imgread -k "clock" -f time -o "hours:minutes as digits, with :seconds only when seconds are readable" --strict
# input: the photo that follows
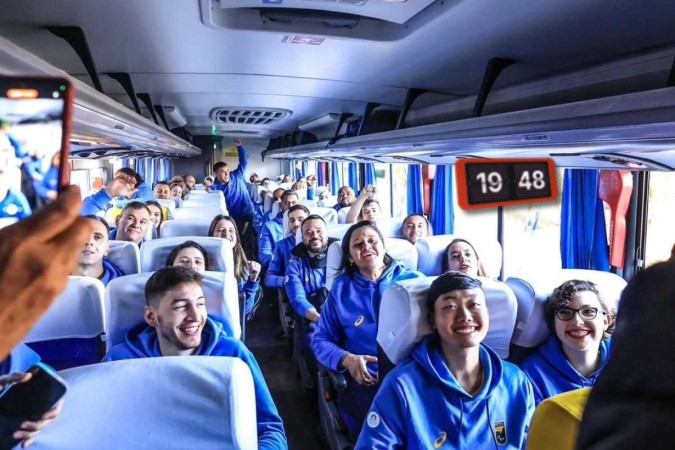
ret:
19:48
